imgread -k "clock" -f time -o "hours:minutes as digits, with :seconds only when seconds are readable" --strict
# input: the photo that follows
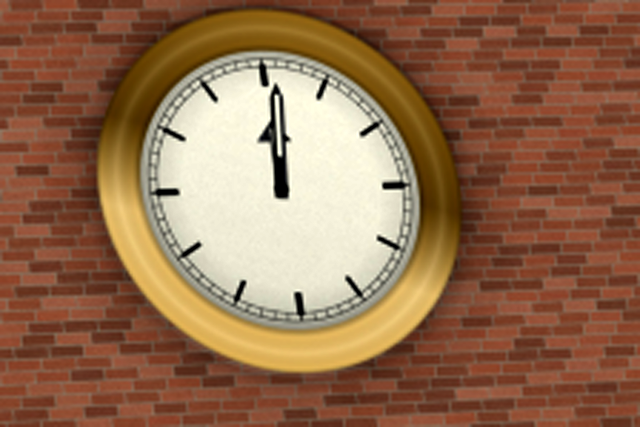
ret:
12:01
